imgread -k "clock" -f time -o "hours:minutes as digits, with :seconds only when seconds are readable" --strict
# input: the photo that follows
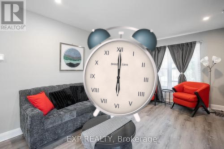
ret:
6:00
